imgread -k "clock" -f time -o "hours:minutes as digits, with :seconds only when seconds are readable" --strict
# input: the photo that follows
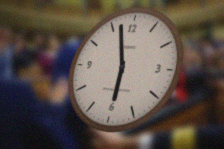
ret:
5:57
